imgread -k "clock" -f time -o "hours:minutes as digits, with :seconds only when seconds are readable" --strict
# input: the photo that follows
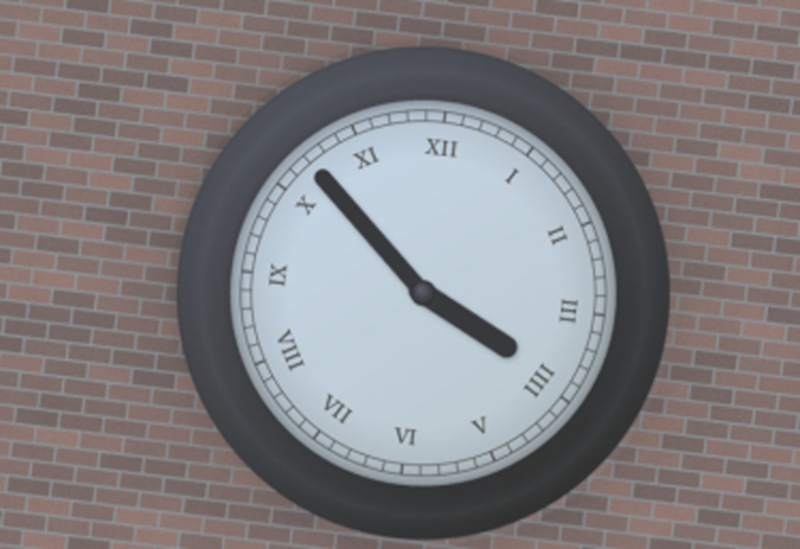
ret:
3:52
